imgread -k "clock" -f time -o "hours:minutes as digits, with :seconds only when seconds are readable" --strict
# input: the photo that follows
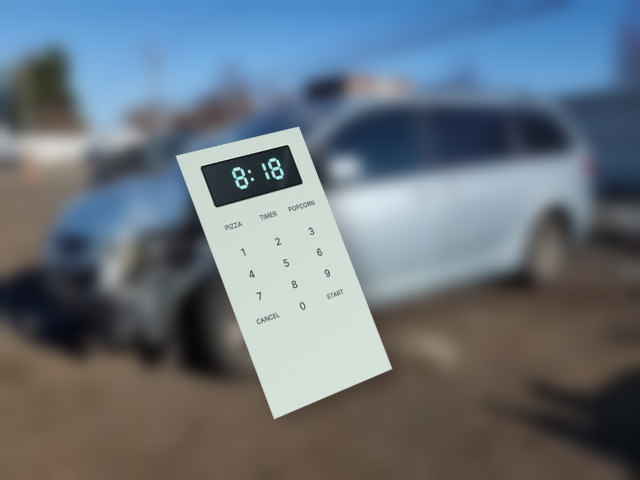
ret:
8:18
